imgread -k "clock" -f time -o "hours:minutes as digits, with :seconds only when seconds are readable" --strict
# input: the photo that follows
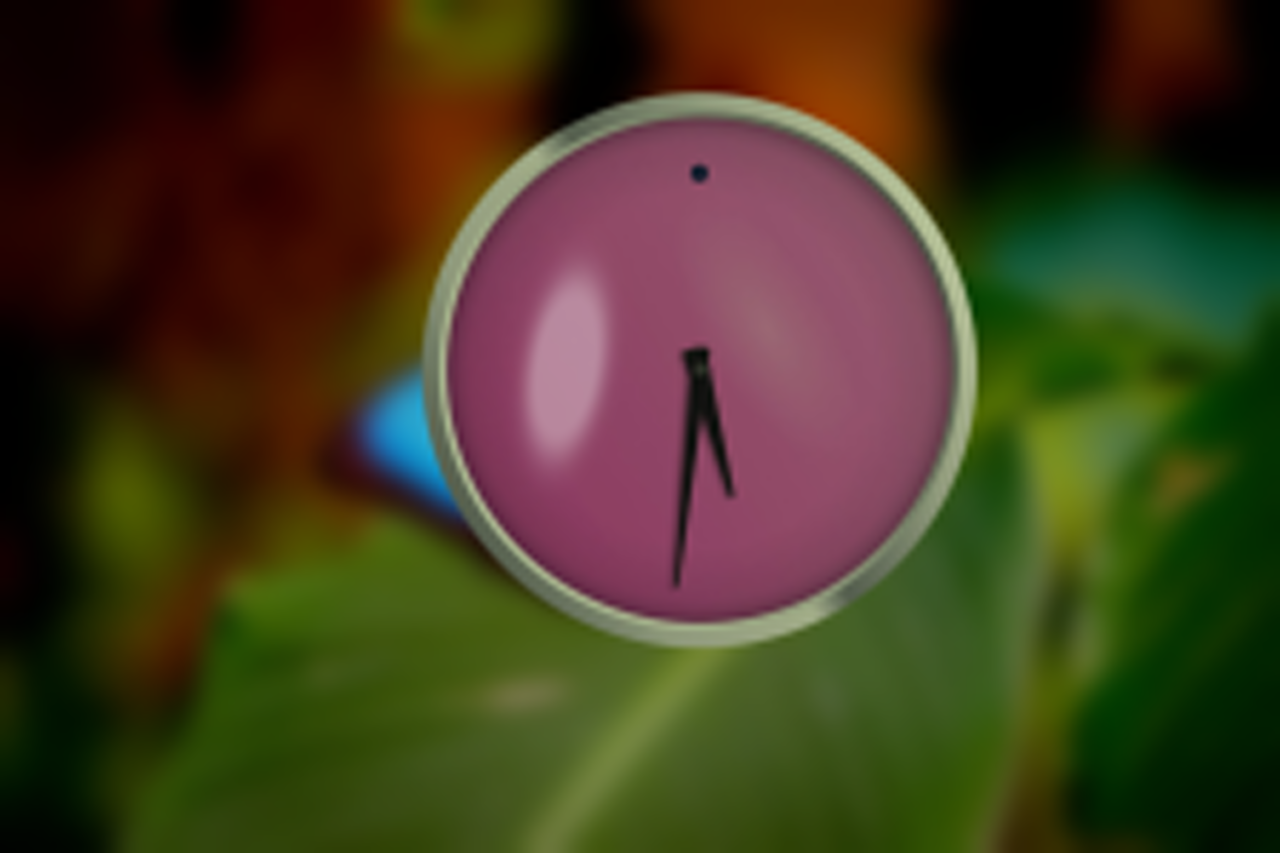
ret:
5:31
